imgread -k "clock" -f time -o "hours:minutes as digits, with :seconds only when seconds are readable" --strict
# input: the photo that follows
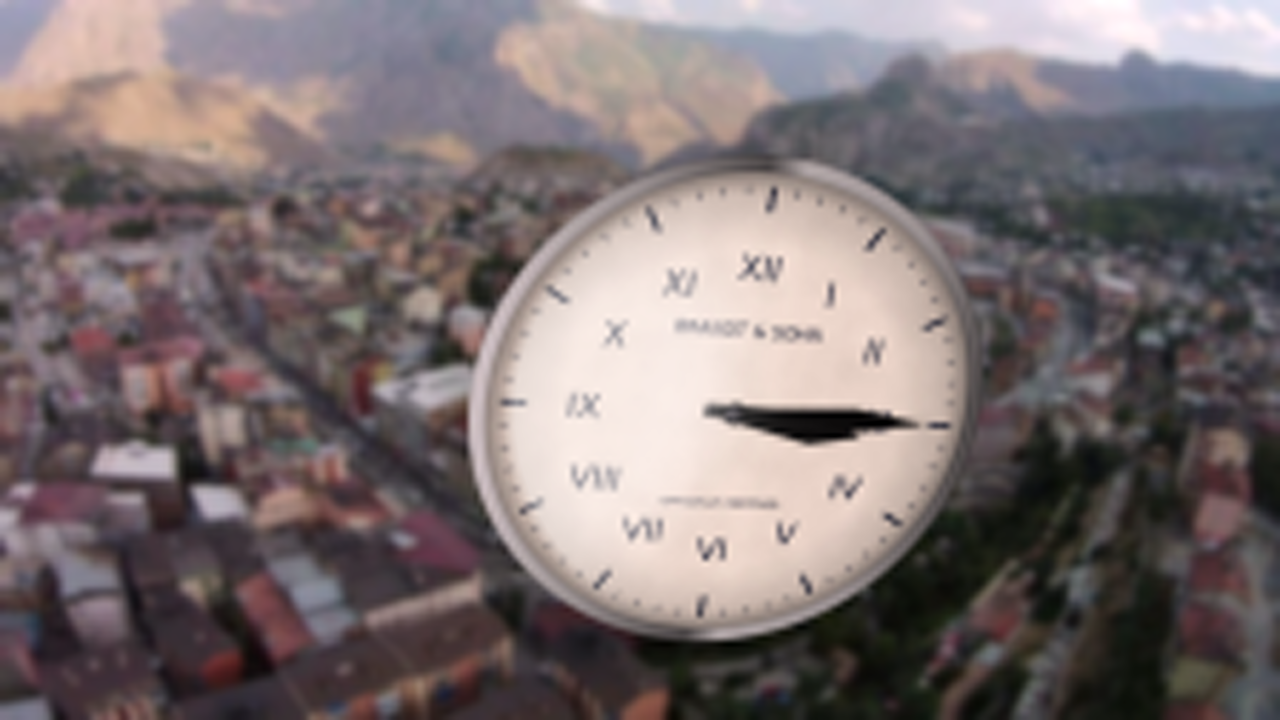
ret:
3:15
